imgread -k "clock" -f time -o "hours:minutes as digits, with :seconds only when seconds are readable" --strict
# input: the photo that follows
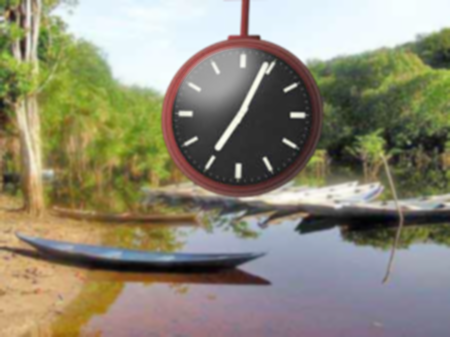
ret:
7:04
